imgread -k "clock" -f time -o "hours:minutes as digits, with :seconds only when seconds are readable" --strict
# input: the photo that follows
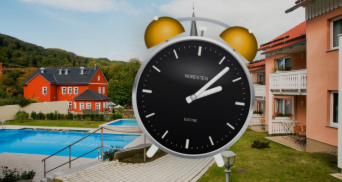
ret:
2:07
